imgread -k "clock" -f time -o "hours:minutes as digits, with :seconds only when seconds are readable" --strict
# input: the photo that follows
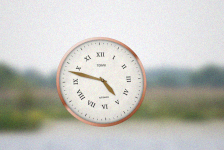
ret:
4:48
